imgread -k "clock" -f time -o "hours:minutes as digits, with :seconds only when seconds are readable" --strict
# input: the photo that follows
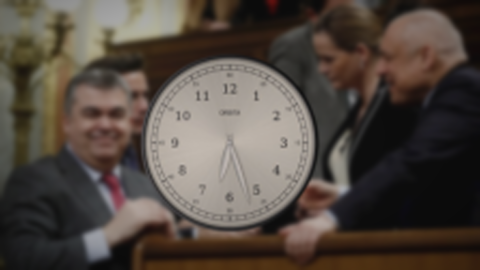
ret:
6:27
